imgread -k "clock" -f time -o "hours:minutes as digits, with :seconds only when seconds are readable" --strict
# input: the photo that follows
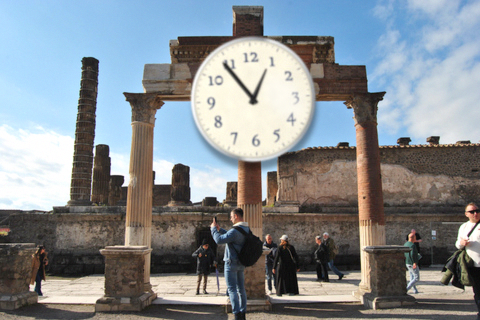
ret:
12:54
